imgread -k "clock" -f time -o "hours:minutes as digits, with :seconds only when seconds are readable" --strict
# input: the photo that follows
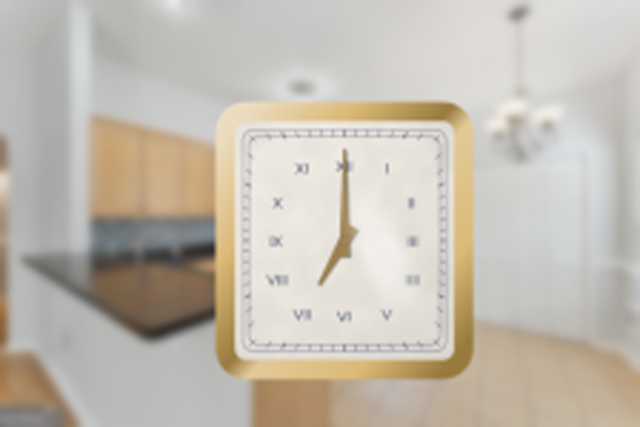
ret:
7:00
